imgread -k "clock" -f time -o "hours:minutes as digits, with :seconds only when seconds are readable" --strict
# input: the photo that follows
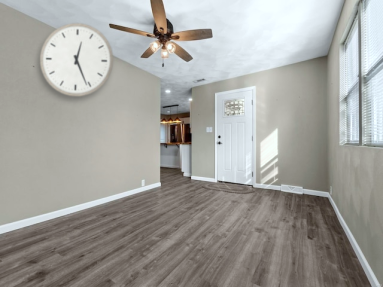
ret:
12:26
